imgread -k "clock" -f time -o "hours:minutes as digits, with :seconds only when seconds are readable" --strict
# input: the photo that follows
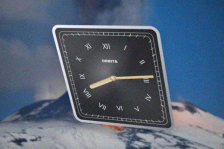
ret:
8:14
